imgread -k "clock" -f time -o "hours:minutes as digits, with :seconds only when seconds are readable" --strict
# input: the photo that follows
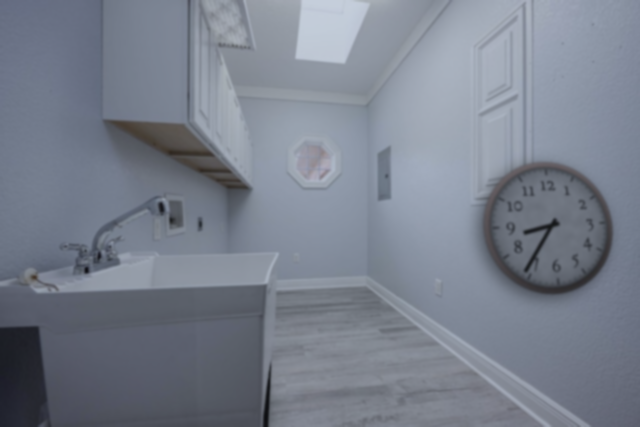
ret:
8:36
